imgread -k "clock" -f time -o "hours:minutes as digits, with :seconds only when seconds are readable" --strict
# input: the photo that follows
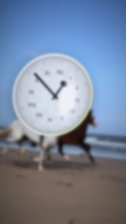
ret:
12:51
